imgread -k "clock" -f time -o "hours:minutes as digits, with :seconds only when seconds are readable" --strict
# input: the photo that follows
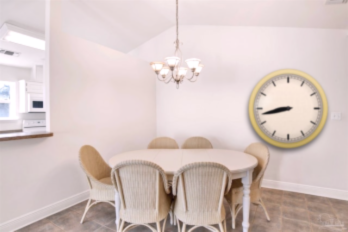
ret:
8:43
